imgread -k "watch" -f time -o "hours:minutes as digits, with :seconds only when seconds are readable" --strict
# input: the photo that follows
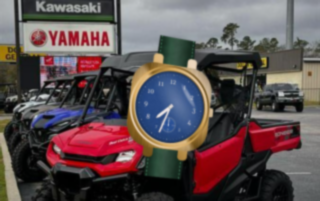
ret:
7:33
